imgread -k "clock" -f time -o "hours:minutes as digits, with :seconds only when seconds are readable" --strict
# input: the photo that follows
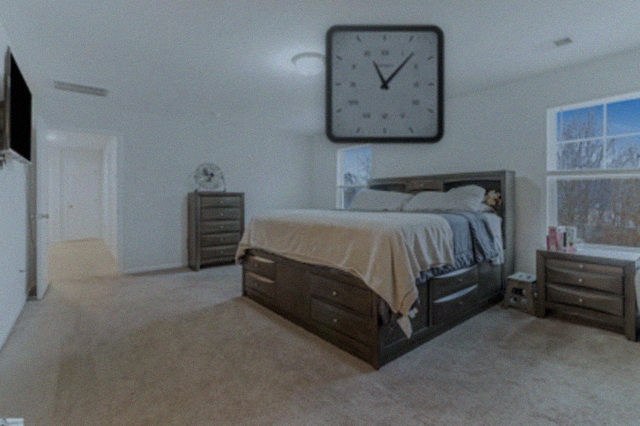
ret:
11:07
